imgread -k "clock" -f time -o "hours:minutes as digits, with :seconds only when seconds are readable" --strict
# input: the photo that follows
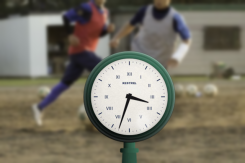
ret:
3:33
